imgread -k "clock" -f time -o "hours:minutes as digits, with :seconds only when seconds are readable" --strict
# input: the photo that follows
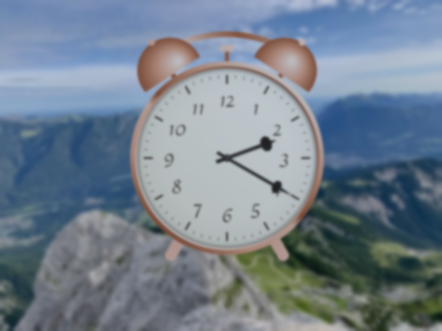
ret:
2:20
